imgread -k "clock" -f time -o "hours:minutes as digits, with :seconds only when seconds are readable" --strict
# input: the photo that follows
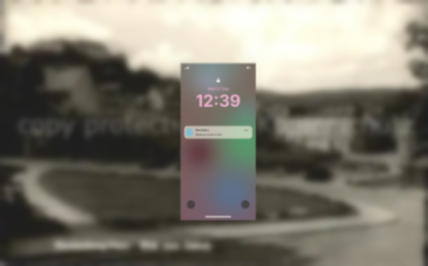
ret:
12:39
